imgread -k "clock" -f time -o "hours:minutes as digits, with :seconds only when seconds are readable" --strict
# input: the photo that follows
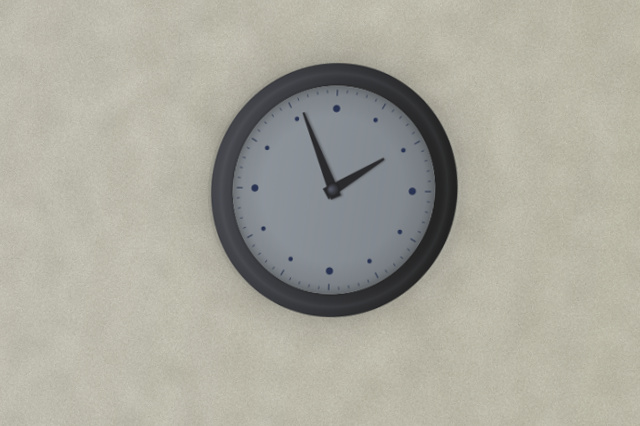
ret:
1:56
